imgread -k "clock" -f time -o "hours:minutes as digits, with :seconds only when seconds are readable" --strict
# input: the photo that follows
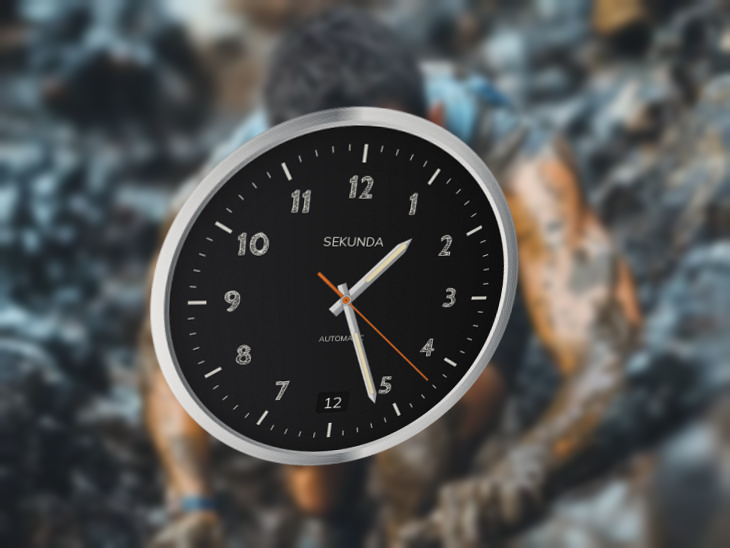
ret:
1:26:22
